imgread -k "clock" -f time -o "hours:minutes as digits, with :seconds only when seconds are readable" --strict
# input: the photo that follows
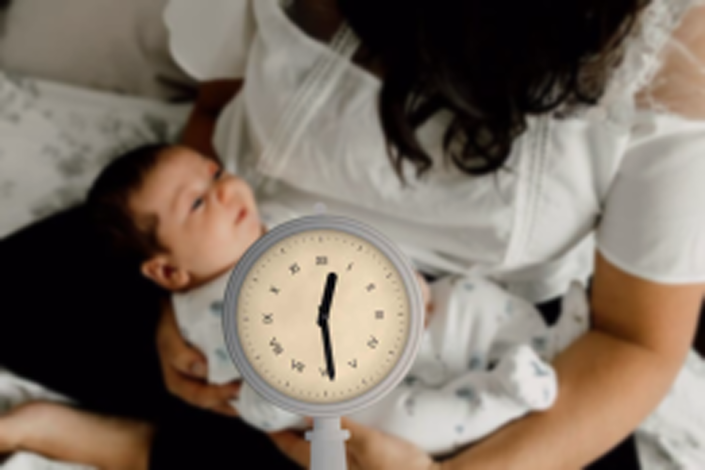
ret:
12:29
